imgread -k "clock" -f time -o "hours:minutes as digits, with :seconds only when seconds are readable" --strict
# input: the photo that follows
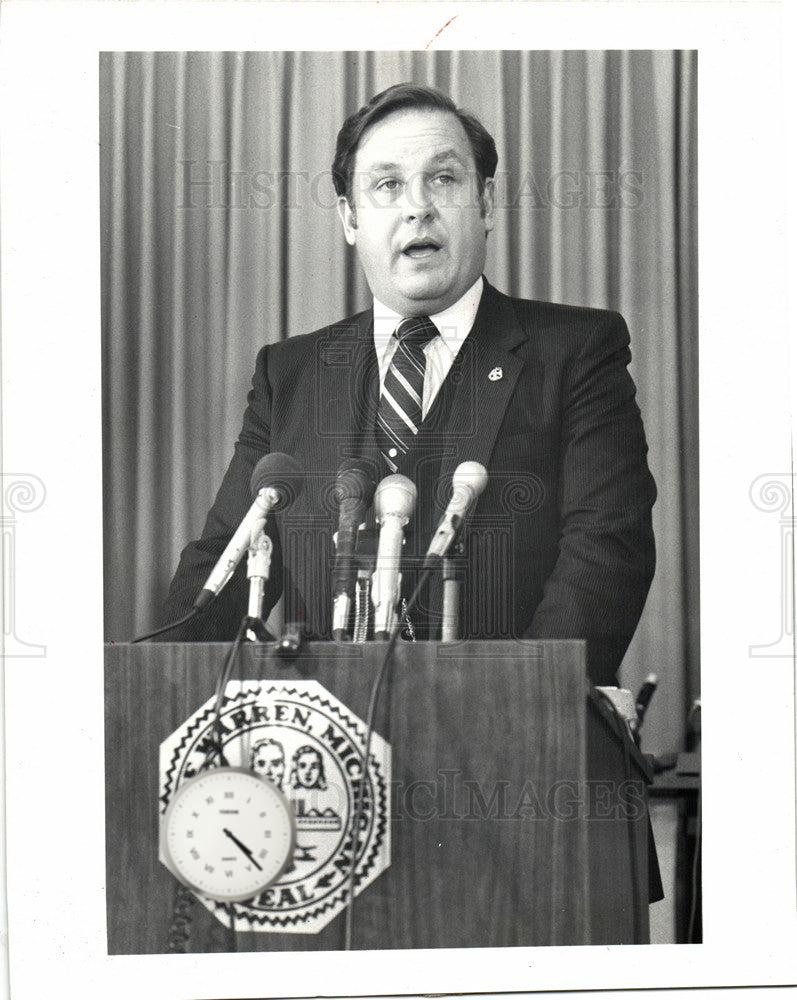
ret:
4:23
